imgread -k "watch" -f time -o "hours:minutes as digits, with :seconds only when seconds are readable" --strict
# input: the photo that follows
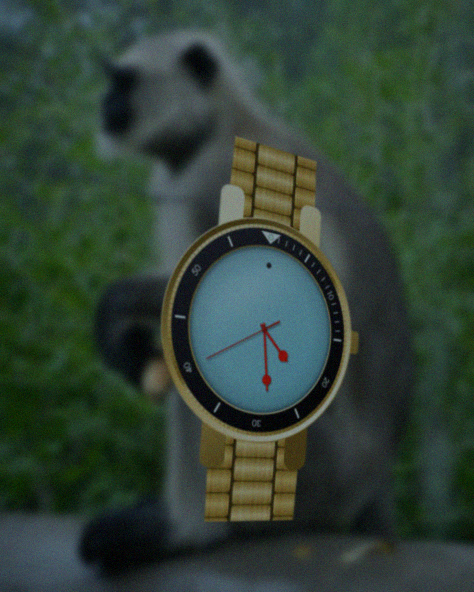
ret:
4:28:40
